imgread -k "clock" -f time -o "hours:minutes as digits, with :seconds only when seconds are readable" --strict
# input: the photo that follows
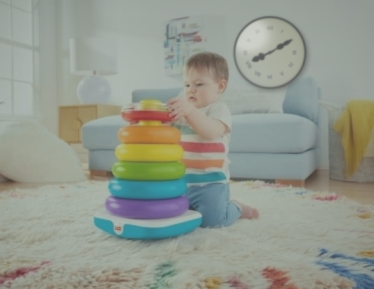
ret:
8:10
